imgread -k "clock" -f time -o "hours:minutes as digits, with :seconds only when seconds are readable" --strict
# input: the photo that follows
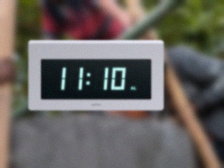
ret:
11:10
